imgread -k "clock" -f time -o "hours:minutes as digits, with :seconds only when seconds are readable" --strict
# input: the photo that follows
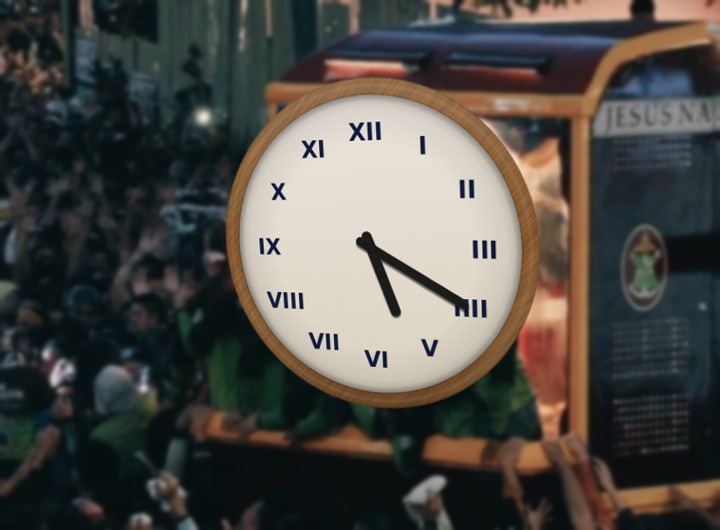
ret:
5:20
